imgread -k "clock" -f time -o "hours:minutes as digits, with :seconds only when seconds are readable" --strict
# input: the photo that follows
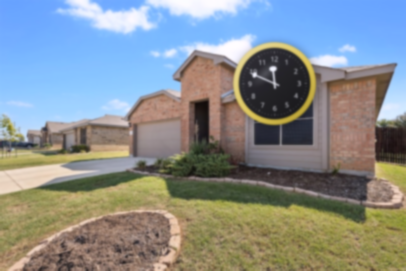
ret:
11:49
